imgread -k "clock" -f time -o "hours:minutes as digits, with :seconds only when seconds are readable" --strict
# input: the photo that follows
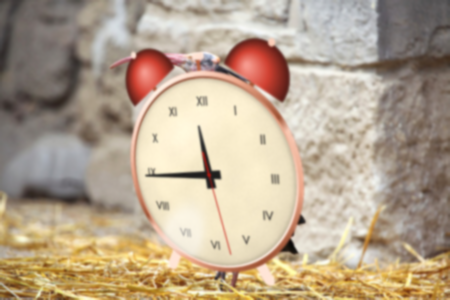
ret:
11:44:28
